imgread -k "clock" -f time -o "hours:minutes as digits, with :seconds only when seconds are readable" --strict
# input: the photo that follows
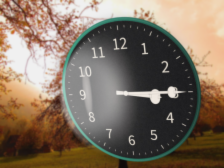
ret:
3:15
